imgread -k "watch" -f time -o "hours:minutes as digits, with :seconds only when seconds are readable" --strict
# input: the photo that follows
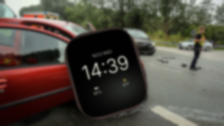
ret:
14:39
